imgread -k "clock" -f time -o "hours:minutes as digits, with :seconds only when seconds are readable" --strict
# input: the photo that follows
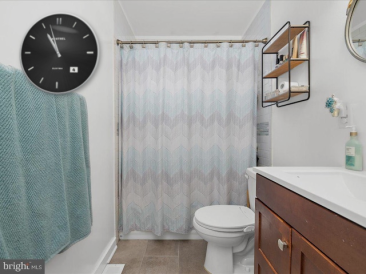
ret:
10:57
